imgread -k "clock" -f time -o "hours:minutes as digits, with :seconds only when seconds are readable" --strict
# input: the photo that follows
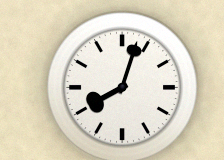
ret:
8:03
